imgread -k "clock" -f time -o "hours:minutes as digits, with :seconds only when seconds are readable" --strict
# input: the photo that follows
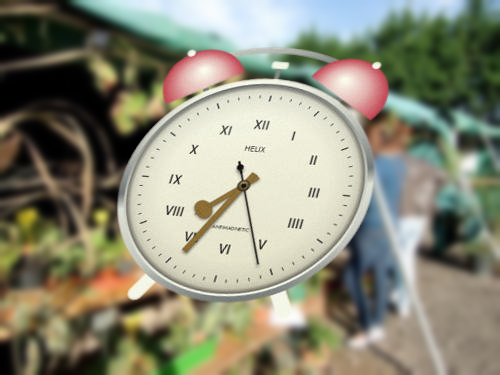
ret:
7:34:26
